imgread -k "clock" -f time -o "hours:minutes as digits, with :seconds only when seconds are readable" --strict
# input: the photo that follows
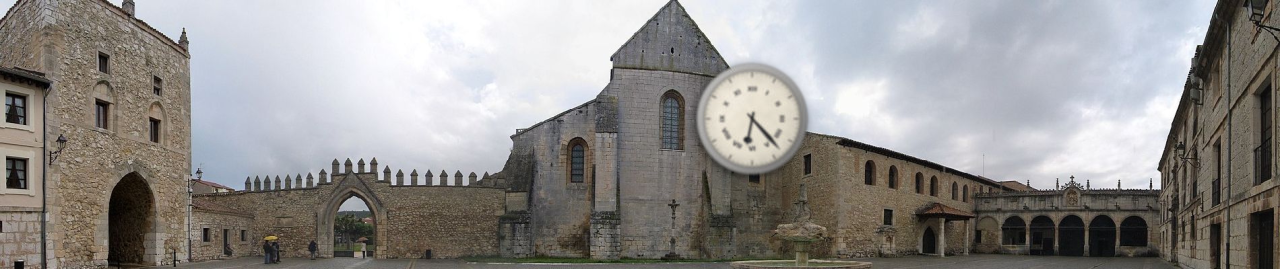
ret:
6:23
